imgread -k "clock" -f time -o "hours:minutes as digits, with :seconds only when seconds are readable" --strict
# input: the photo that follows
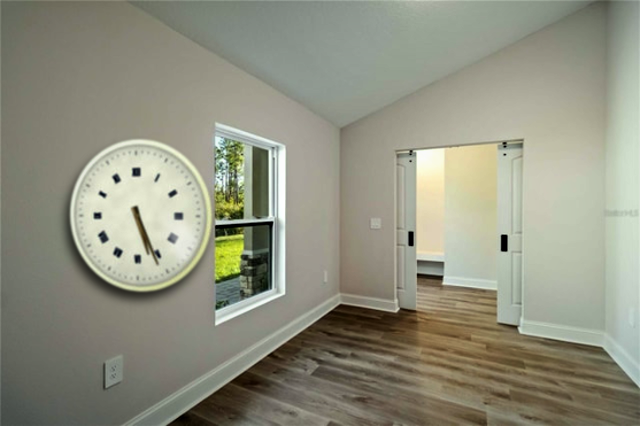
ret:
5:26
